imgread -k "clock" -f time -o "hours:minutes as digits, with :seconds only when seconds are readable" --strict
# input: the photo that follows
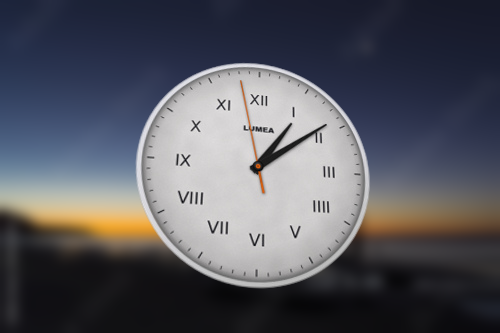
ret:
1:08:58
